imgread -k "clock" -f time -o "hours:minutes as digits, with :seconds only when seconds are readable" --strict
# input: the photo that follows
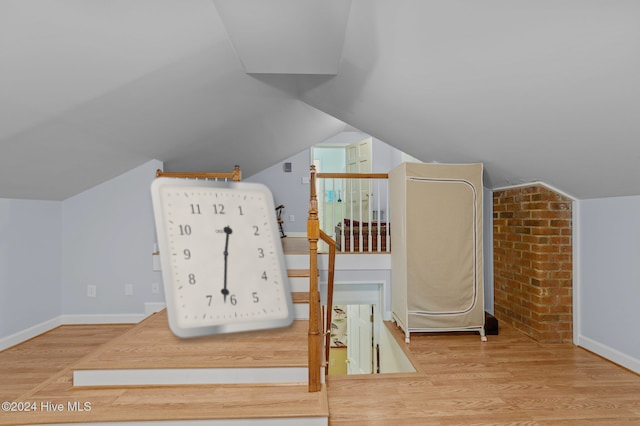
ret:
12:32
